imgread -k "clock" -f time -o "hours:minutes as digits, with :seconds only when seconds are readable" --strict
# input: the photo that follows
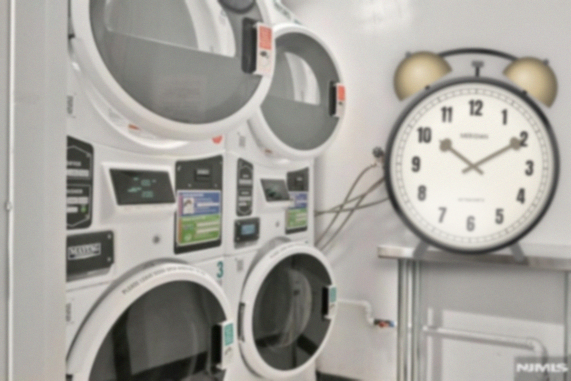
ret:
10:10
